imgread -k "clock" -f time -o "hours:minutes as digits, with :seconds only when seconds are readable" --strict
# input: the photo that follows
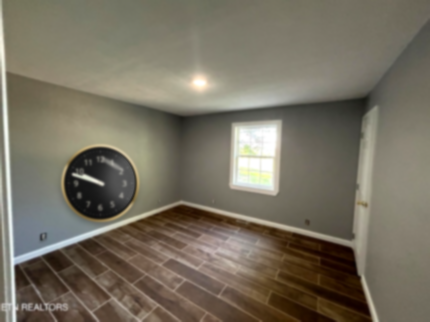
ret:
9:48
